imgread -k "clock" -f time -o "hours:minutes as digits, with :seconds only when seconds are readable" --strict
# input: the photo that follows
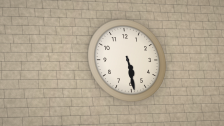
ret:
5:29
